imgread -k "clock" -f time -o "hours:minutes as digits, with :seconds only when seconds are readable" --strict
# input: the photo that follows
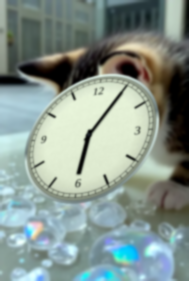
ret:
6:05
